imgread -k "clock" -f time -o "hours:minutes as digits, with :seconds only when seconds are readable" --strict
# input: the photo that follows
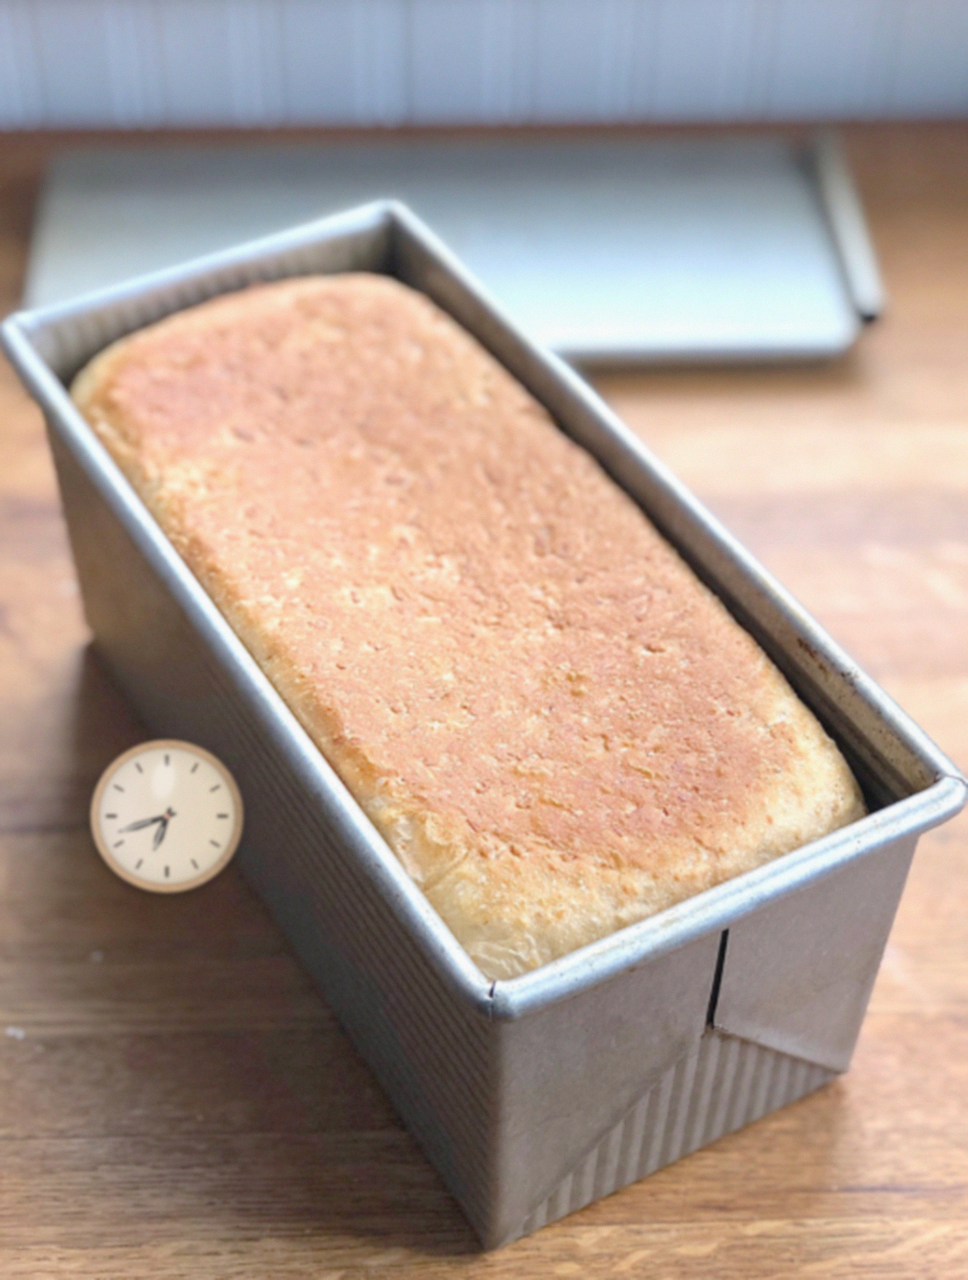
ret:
6:42
